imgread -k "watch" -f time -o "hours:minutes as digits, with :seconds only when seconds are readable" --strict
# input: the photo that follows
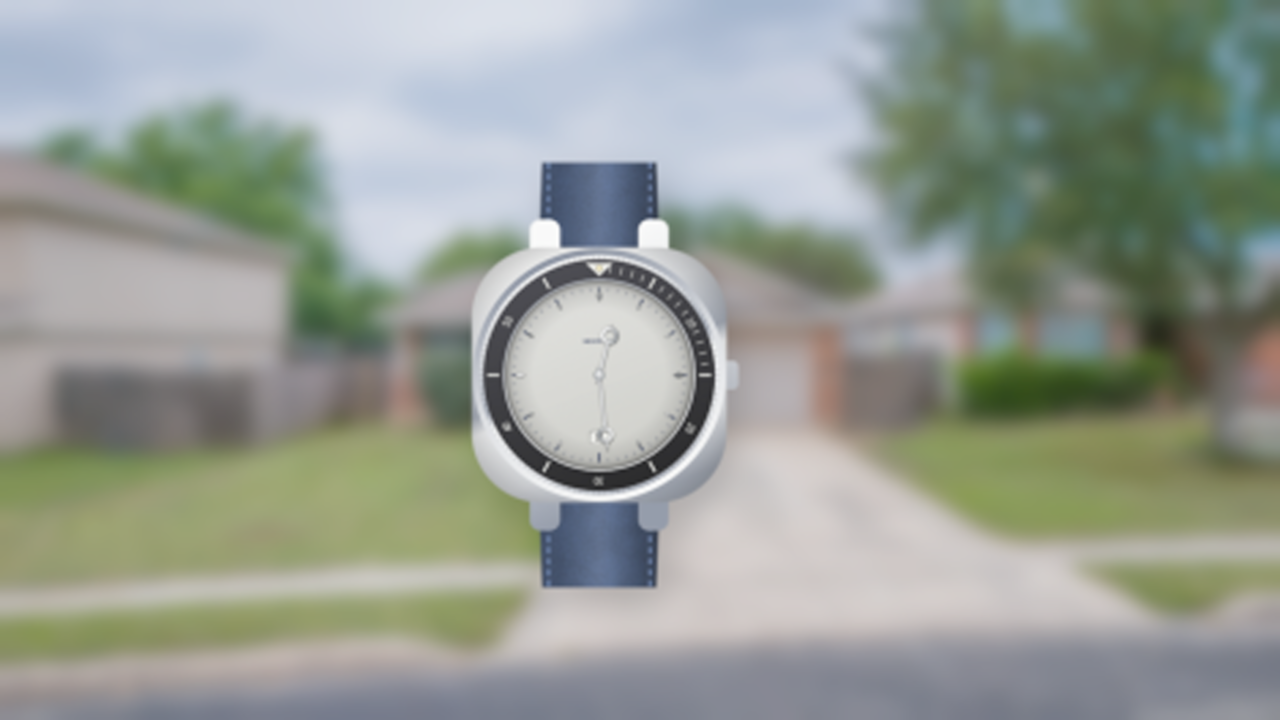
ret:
12:29
